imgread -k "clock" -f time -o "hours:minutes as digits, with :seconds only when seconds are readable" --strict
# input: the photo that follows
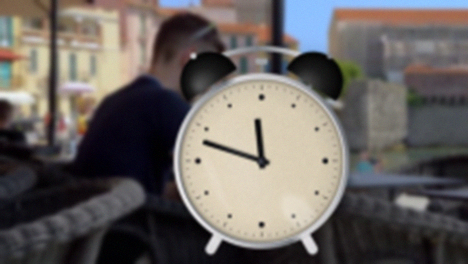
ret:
11:48
